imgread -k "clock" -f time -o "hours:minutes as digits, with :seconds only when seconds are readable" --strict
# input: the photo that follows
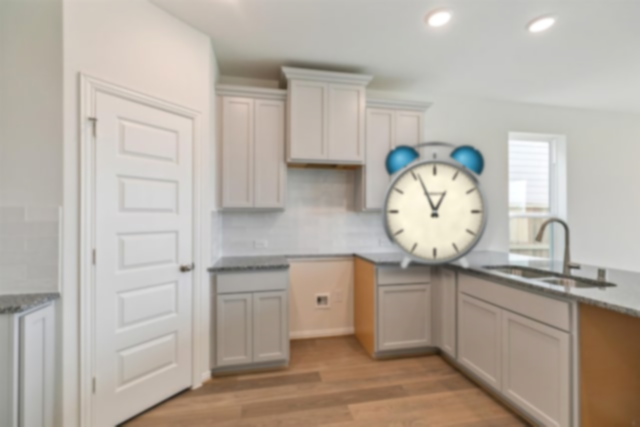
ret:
12:56
